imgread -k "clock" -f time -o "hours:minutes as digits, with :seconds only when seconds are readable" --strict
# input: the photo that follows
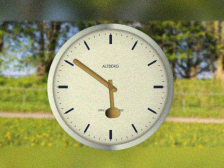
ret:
5:51
